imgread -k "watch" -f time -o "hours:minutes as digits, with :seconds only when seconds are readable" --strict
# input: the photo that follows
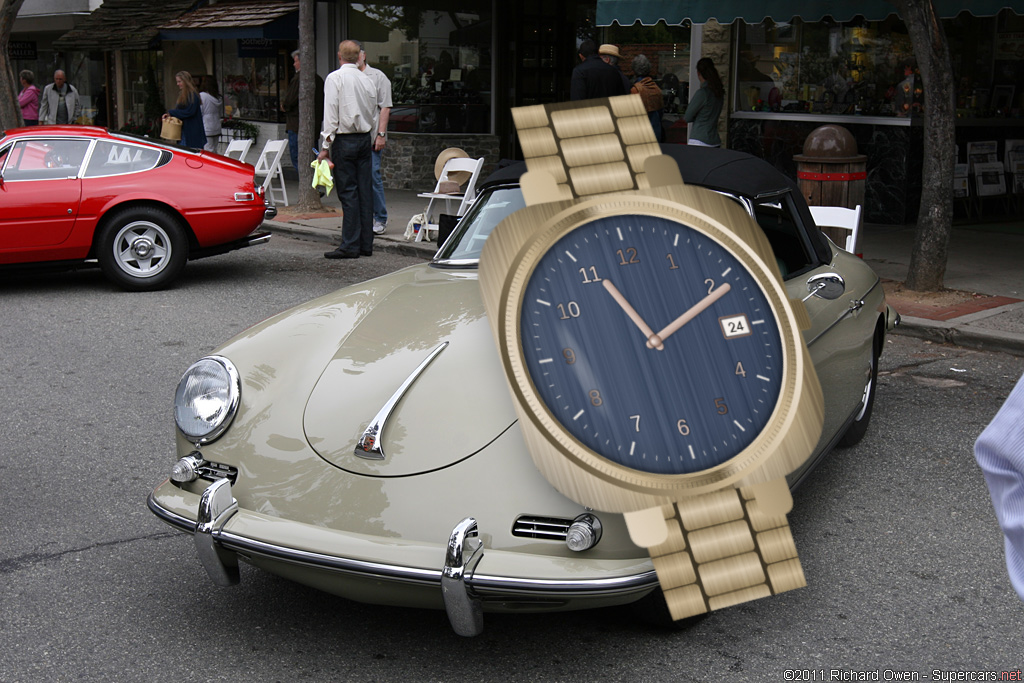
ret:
11:11
